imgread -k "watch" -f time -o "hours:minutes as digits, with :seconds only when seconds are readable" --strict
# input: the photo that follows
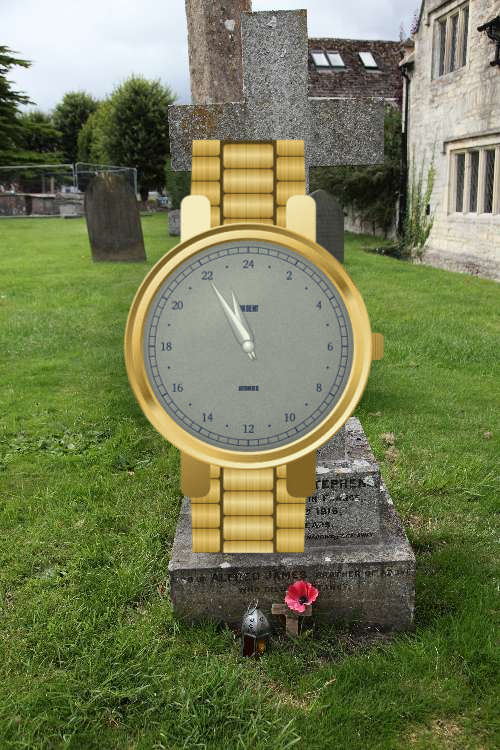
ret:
22:55
